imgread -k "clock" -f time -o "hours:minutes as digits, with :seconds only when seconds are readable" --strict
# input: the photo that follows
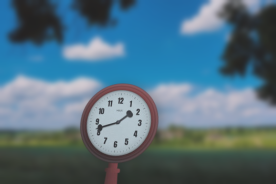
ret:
1:42
